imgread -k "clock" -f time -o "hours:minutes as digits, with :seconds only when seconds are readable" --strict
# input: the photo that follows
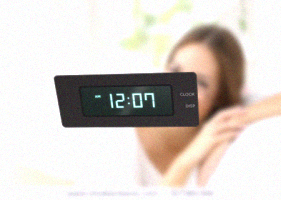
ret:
12:07
